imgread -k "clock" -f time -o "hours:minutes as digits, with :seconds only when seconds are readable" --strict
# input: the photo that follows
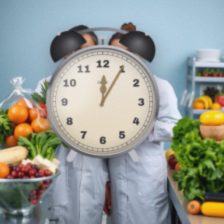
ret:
12:05
